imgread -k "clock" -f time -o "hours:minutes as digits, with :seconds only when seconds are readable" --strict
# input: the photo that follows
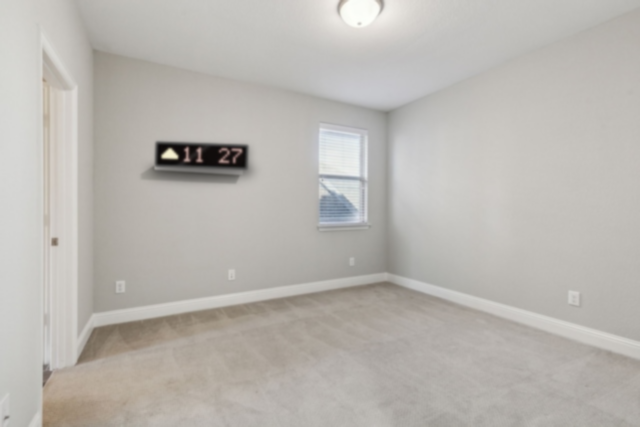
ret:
11:27
